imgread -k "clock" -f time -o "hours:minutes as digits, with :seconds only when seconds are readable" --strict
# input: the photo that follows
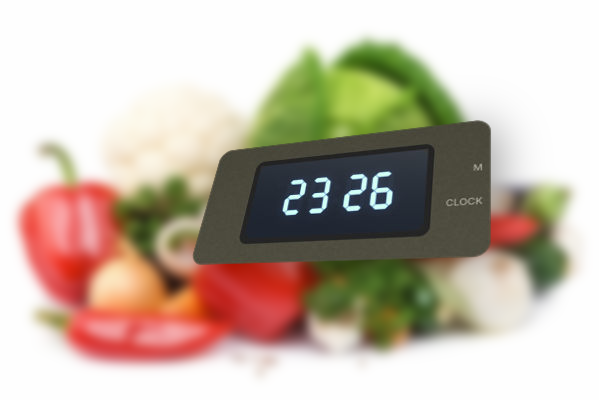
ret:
23:26
